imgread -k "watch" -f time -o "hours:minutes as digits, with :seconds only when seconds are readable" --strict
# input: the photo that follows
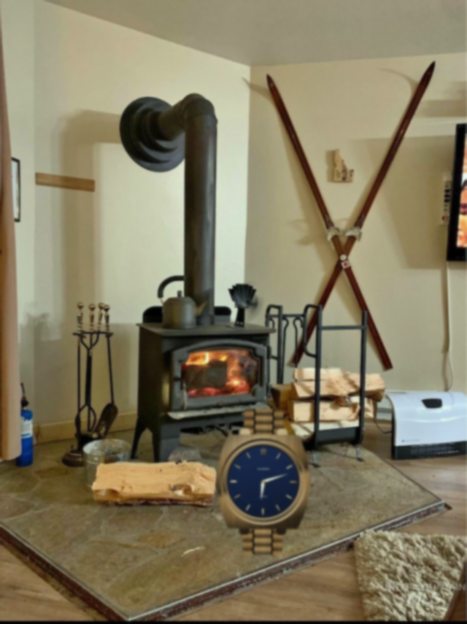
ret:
6:12
